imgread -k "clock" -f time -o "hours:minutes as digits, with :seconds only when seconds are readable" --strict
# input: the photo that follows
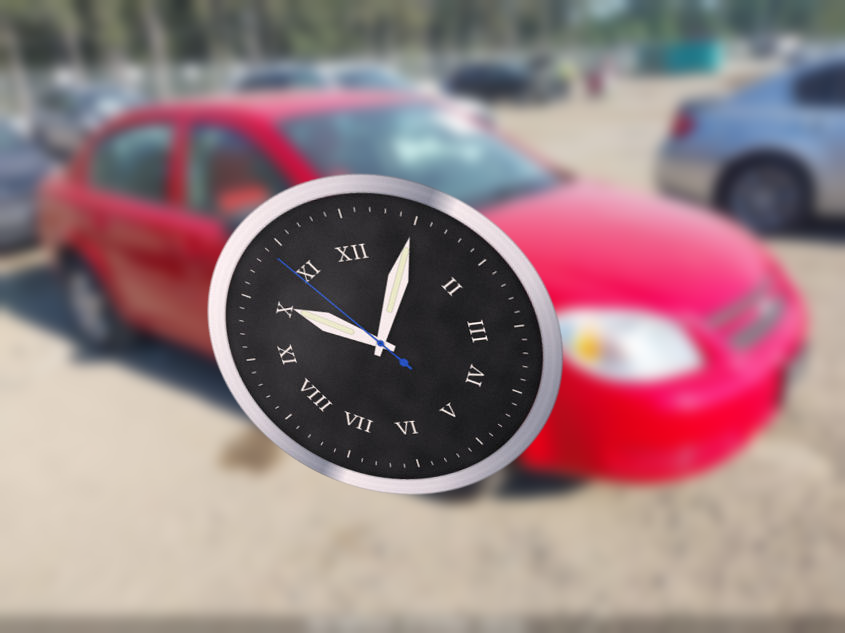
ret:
10:04:54
